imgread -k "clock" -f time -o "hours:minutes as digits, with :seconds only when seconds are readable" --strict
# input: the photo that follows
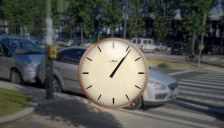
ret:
1:06
